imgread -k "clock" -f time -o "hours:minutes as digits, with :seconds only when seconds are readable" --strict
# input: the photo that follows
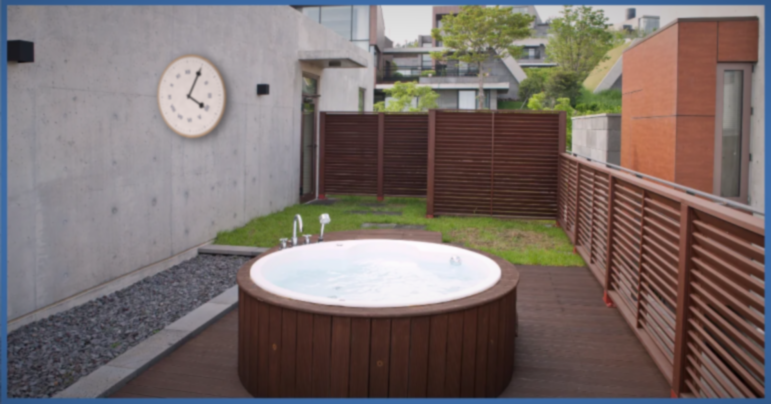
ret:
4:05
